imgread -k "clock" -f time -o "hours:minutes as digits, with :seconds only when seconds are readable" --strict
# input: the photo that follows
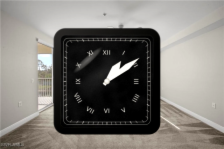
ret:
1:09
